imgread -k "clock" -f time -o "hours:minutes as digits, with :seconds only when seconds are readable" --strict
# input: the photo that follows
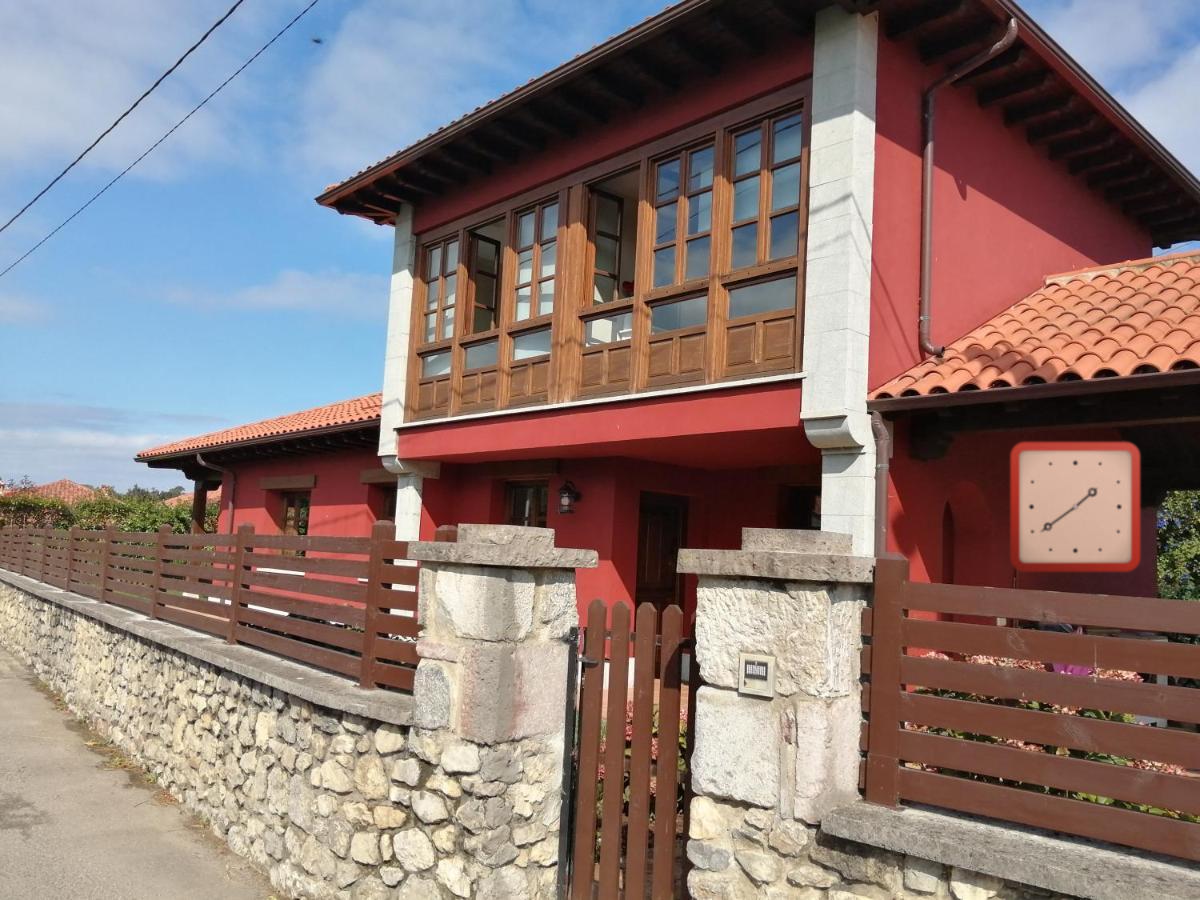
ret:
1:39
